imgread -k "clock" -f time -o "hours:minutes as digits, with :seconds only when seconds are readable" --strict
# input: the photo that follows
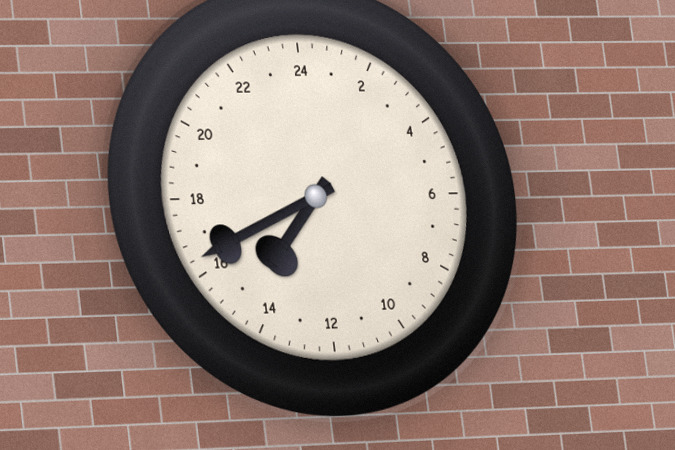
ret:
14:41
